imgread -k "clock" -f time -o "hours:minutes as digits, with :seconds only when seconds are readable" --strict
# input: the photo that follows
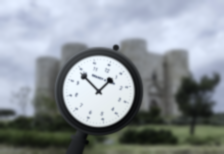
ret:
12:49
